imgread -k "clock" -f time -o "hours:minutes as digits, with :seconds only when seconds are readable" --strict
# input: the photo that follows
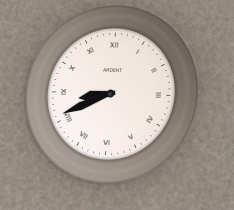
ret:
8:41
